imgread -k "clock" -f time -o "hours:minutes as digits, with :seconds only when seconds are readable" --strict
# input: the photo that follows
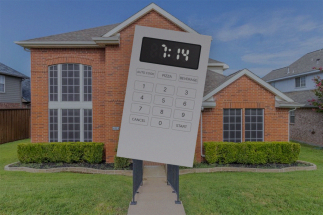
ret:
7:14
